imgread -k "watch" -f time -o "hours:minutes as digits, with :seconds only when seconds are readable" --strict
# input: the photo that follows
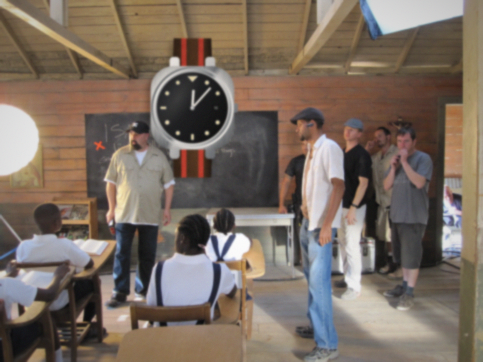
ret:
12:07
